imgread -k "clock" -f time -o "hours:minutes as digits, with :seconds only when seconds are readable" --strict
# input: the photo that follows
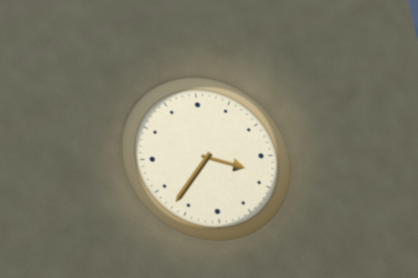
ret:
3:37
